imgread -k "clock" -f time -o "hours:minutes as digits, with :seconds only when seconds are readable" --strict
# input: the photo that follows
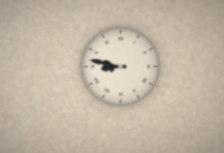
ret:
8:47
